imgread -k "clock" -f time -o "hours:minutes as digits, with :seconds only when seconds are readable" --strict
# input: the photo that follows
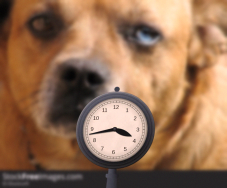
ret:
3:43
